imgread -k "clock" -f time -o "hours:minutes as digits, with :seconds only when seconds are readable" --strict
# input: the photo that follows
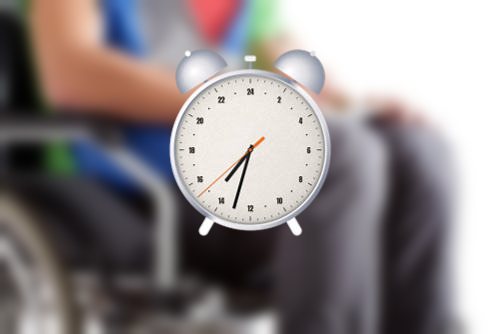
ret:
14:32:38
